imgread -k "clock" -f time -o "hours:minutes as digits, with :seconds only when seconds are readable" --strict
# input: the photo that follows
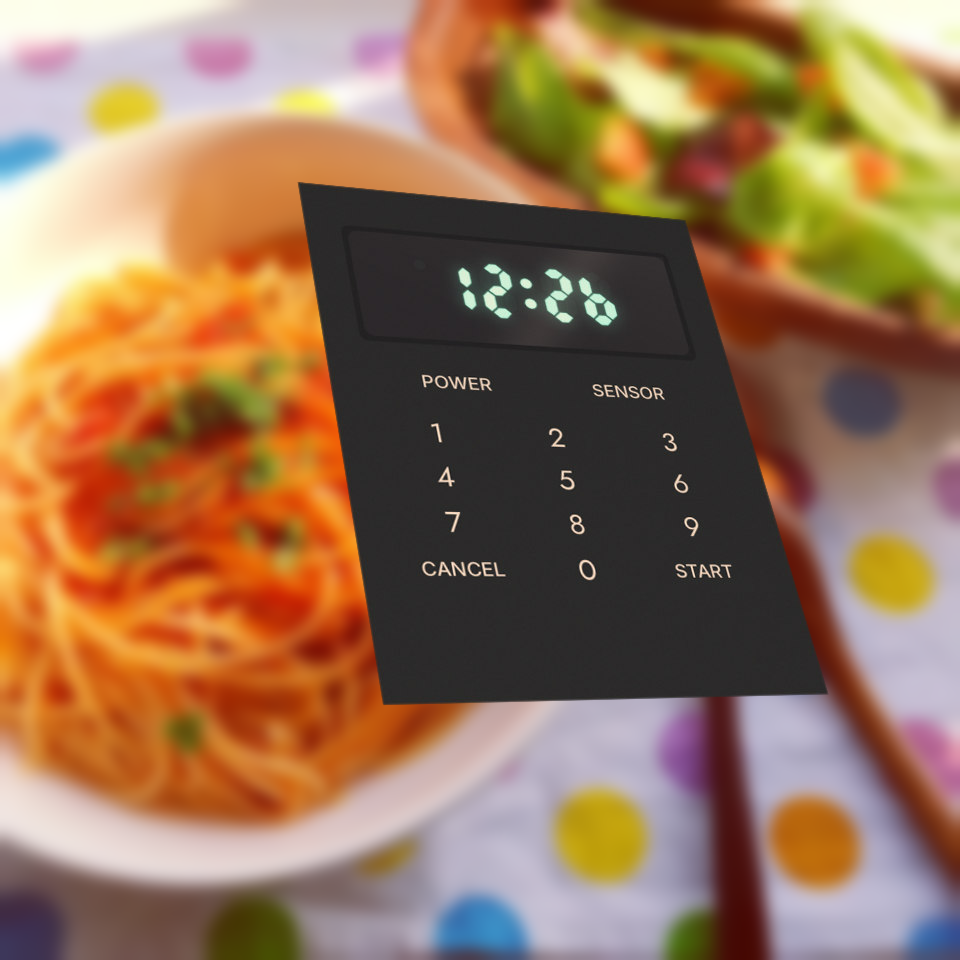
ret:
12:26
